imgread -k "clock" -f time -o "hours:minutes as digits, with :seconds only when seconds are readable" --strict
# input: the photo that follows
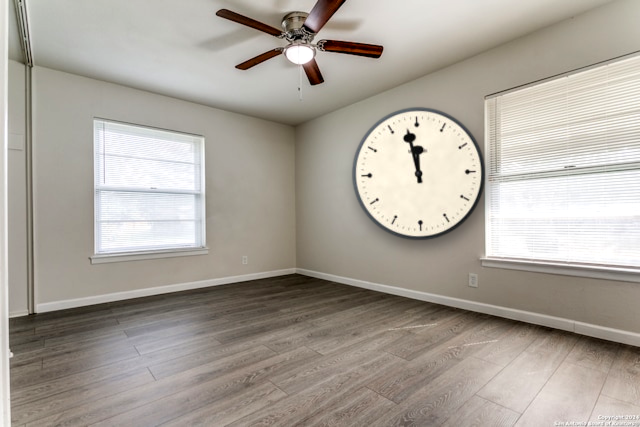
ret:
11:58
